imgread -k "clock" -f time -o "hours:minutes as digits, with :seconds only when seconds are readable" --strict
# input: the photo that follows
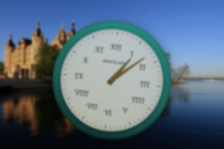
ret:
1:08
